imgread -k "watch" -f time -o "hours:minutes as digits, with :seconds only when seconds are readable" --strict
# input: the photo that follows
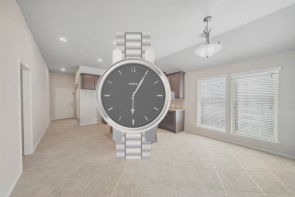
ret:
6:05
